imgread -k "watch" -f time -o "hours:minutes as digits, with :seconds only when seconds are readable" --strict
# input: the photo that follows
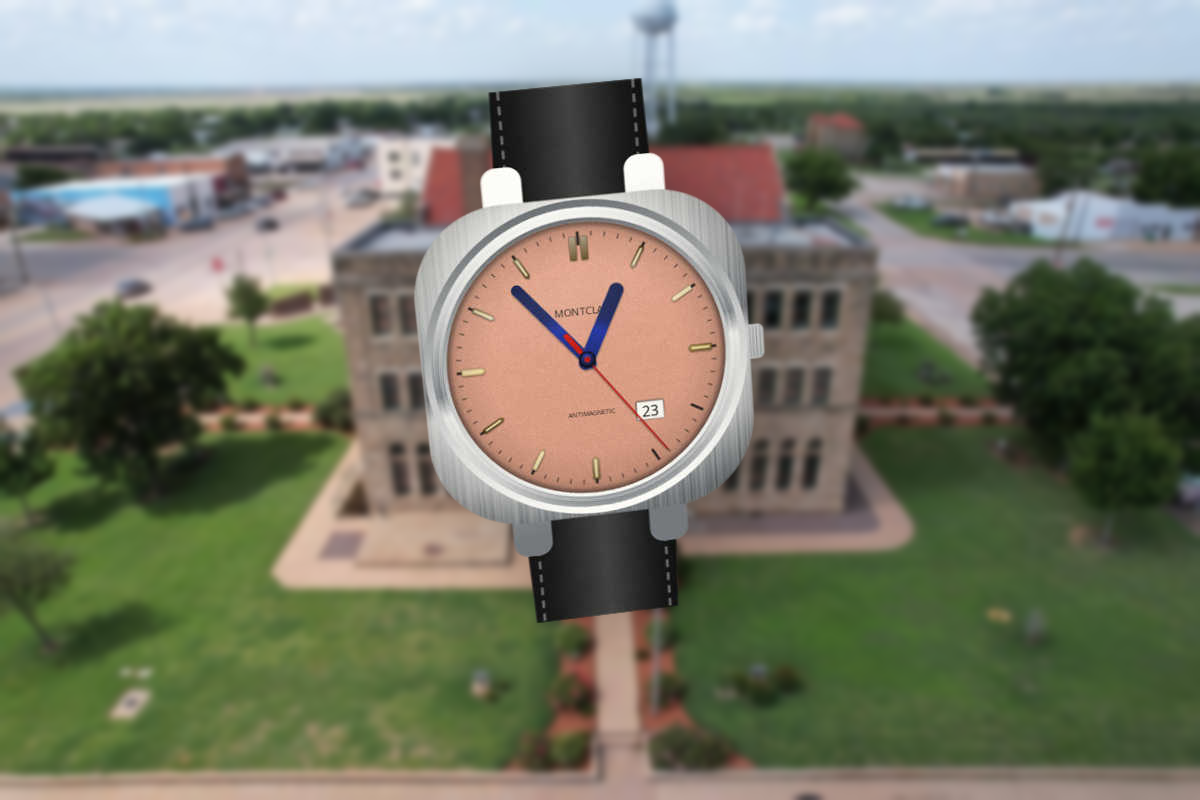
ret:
12:53:24
